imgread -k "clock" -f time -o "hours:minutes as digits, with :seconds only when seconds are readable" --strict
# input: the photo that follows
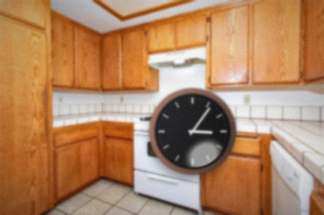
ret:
3:06
